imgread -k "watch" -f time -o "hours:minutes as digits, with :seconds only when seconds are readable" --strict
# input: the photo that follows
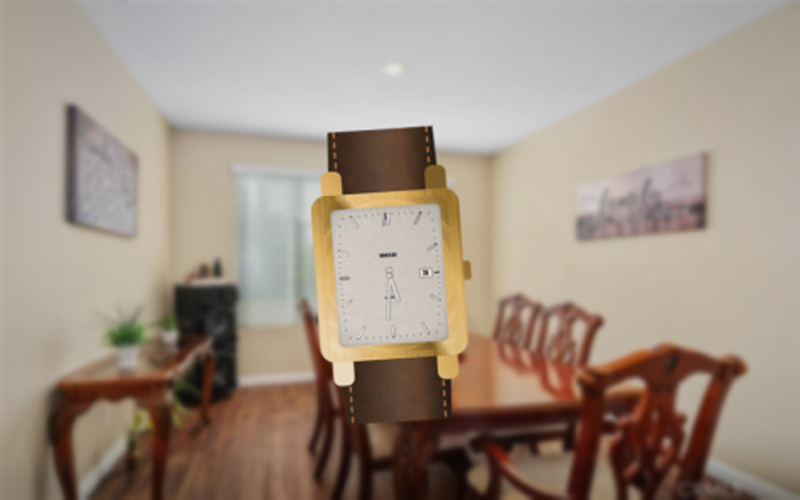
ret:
5:31
